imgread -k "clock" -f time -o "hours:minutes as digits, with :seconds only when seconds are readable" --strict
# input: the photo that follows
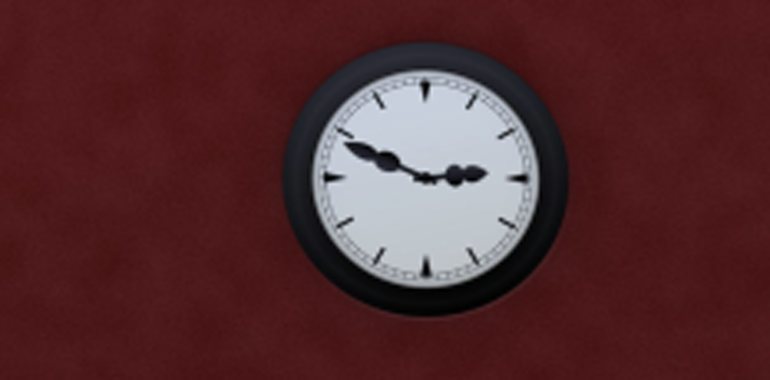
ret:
2:49
